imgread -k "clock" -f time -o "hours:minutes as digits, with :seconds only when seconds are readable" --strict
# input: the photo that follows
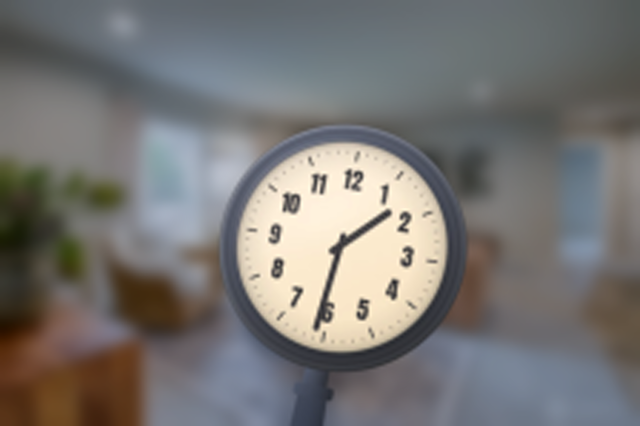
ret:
1:31
